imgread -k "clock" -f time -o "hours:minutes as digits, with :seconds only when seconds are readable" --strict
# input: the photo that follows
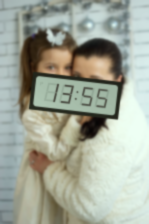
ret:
13:55
